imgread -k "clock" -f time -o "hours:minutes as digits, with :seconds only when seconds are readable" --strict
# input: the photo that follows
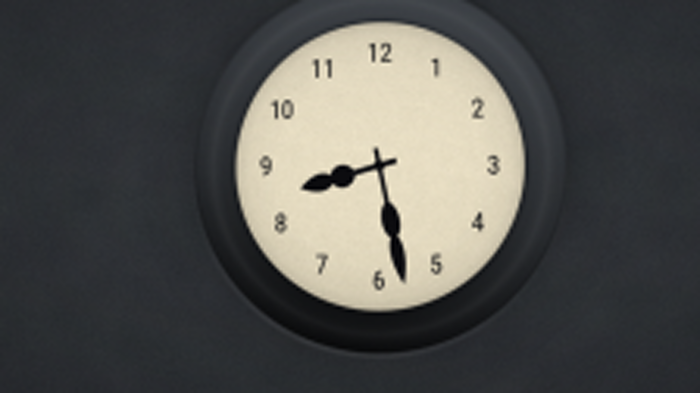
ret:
8:28
